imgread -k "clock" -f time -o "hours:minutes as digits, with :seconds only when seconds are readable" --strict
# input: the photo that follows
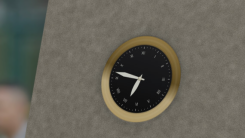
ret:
6:47
